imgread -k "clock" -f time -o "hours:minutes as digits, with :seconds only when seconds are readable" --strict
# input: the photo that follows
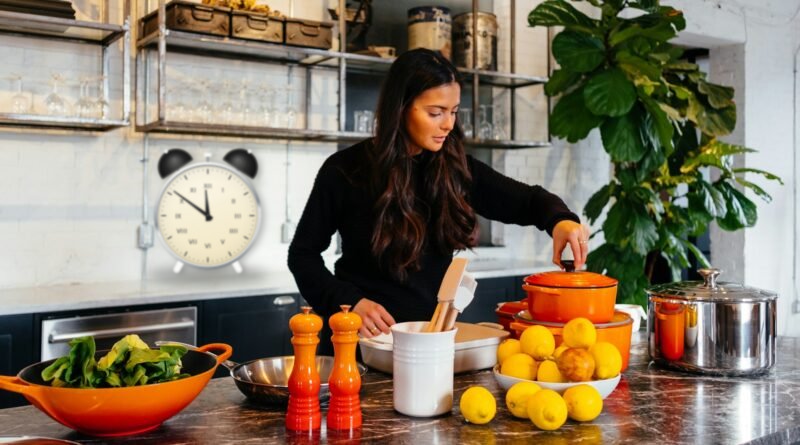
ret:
11:51
